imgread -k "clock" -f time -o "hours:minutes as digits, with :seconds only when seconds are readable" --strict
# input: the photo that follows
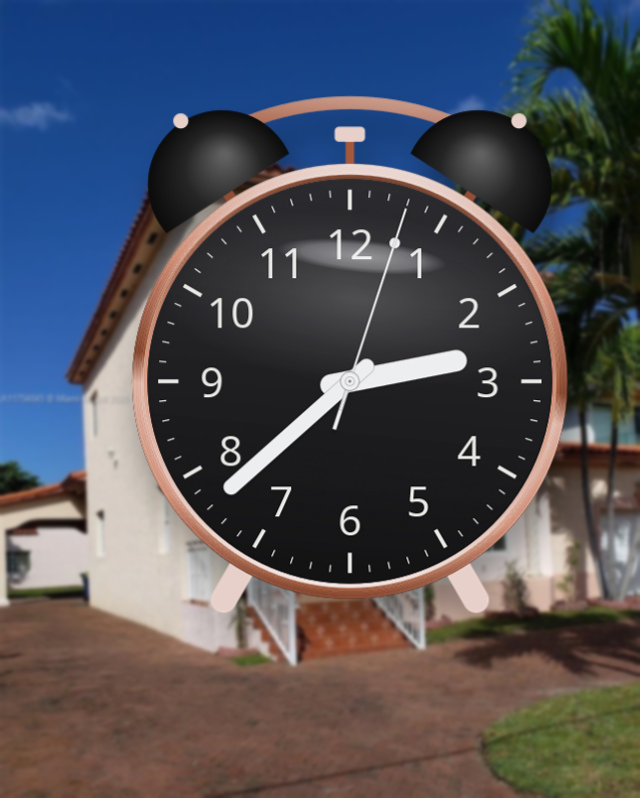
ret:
2:38:03
